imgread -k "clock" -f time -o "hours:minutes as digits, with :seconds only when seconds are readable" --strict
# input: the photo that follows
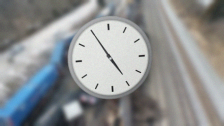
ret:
4:55
